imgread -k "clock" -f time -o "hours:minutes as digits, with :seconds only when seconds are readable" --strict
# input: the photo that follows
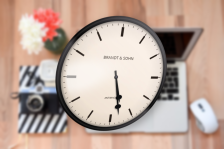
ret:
5:28
